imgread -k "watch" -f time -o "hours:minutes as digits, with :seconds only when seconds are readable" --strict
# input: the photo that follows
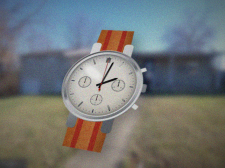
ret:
2:02
